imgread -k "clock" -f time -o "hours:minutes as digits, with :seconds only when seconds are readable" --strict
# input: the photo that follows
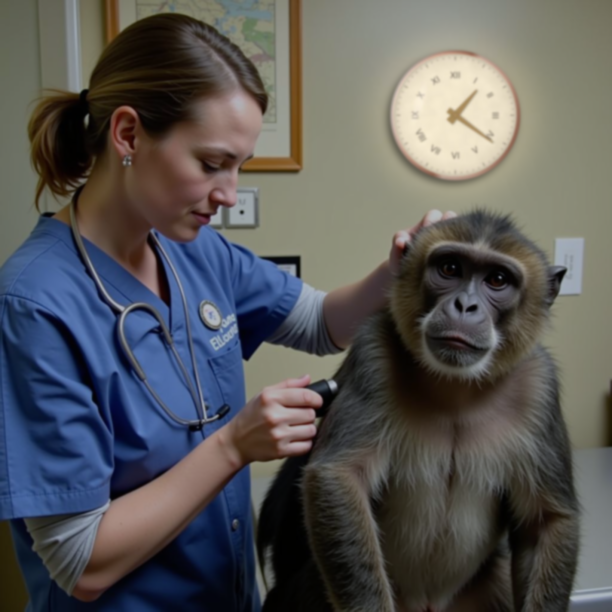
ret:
1:21
